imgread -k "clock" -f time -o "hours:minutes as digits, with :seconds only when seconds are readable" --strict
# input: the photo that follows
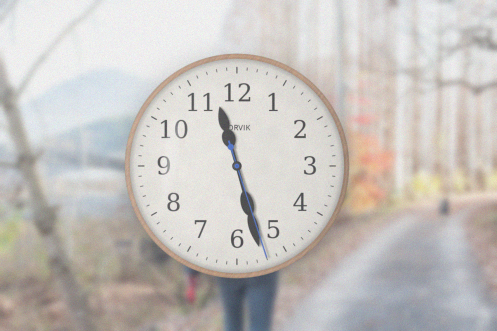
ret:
11:27:27
